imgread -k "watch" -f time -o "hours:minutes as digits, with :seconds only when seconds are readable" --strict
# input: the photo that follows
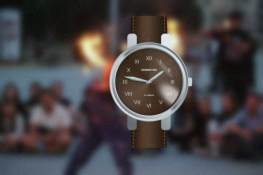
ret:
1:47
